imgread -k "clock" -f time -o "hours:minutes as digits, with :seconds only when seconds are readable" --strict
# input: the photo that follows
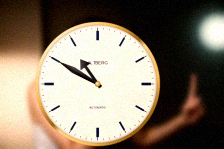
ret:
10:50
